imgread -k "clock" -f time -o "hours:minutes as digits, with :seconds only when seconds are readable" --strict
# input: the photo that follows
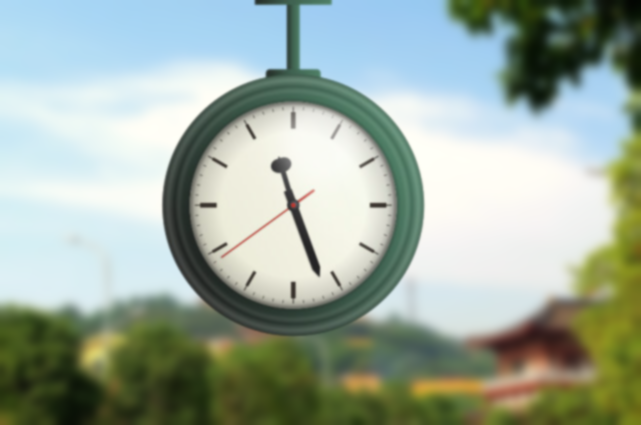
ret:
11:26:39
